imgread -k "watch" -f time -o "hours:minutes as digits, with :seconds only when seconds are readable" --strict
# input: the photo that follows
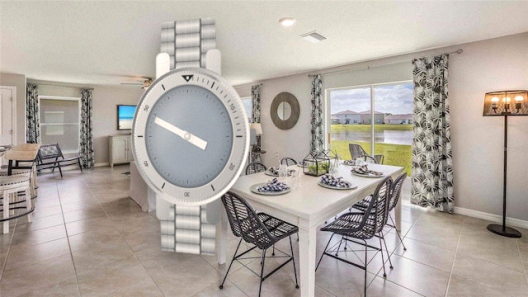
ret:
3:49
